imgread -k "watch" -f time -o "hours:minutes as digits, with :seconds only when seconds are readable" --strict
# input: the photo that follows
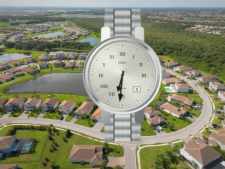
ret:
6:31
